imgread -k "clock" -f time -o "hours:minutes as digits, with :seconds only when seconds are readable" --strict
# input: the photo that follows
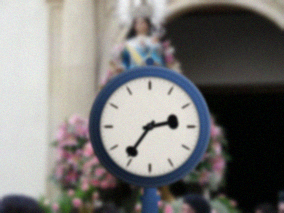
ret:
2:36
